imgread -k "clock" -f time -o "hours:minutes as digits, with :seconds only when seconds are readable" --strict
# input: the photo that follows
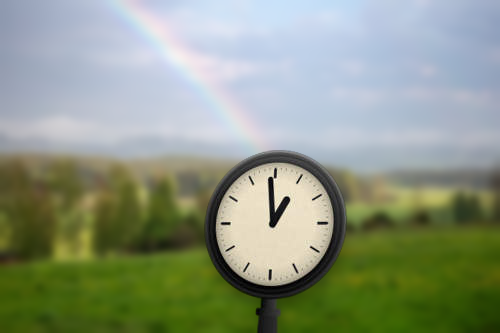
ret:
12:59
